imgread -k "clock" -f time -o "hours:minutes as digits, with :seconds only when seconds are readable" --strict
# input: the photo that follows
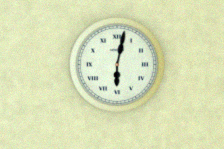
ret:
6:02
